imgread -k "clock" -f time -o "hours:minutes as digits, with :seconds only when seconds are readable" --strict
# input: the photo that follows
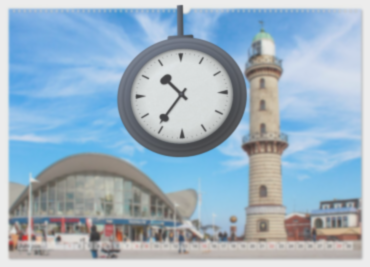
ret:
10:36
